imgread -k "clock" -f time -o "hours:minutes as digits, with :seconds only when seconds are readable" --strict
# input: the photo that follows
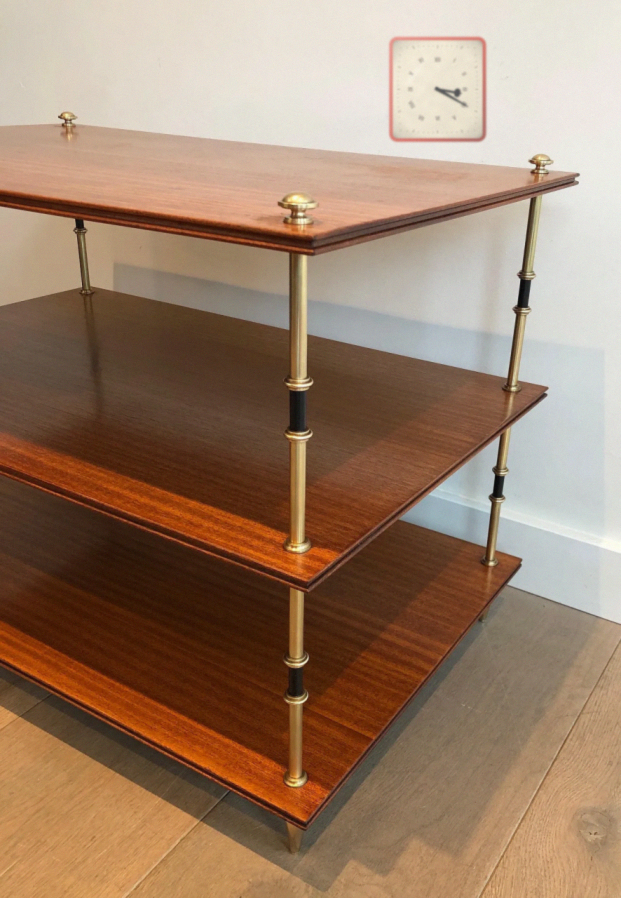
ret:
3:20
